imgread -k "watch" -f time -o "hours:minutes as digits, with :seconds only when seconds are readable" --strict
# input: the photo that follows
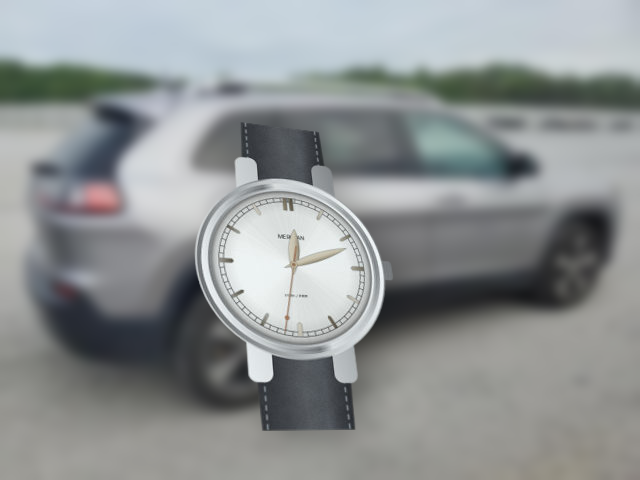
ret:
12:11:32
